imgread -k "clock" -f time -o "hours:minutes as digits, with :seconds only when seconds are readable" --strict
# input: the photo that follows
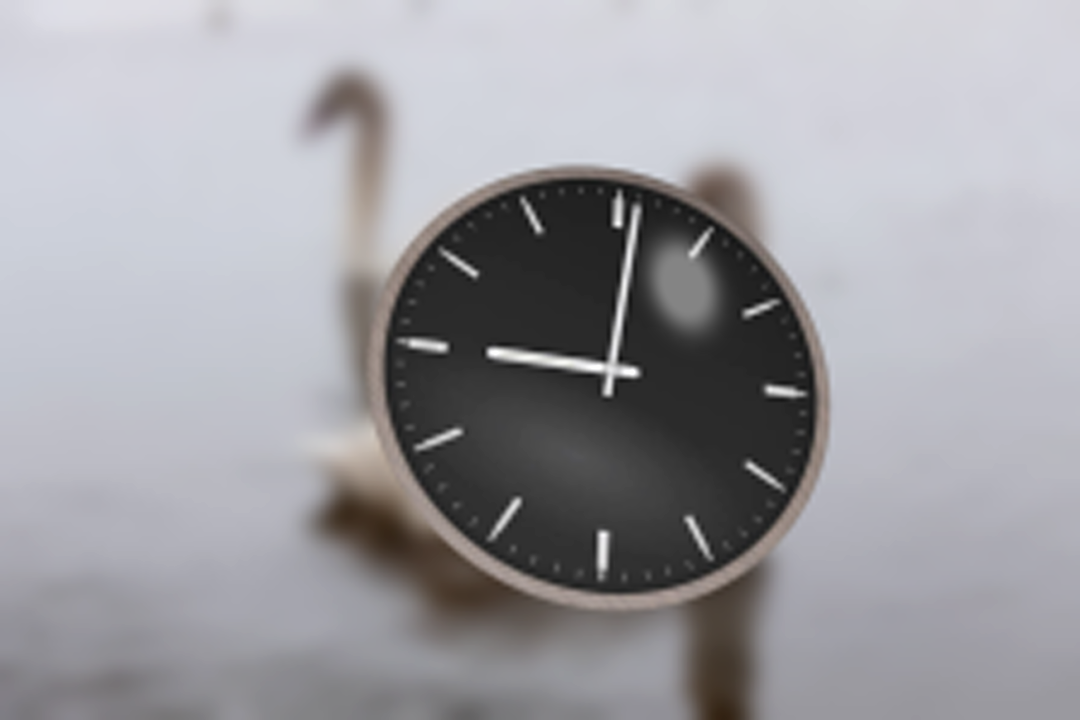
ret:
9:01
